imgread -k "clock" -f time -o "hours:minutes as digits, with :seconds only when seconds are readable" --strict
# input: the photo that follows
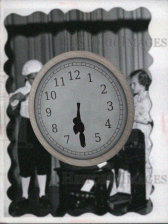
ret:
6:30
